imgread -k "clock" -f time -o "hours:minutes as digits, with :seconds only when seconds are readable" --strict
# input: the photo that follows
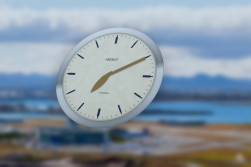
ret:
7:10
